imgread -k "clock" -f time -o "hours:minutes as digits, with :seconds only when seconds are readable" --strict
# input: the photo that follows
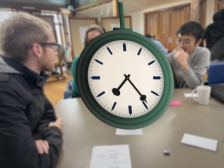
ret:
7:24
